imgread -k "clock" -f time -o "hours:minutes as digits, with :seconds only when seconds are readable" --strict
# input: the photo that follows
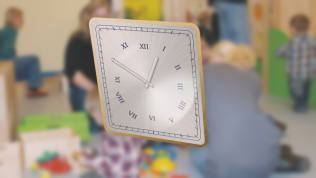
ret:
12:50
